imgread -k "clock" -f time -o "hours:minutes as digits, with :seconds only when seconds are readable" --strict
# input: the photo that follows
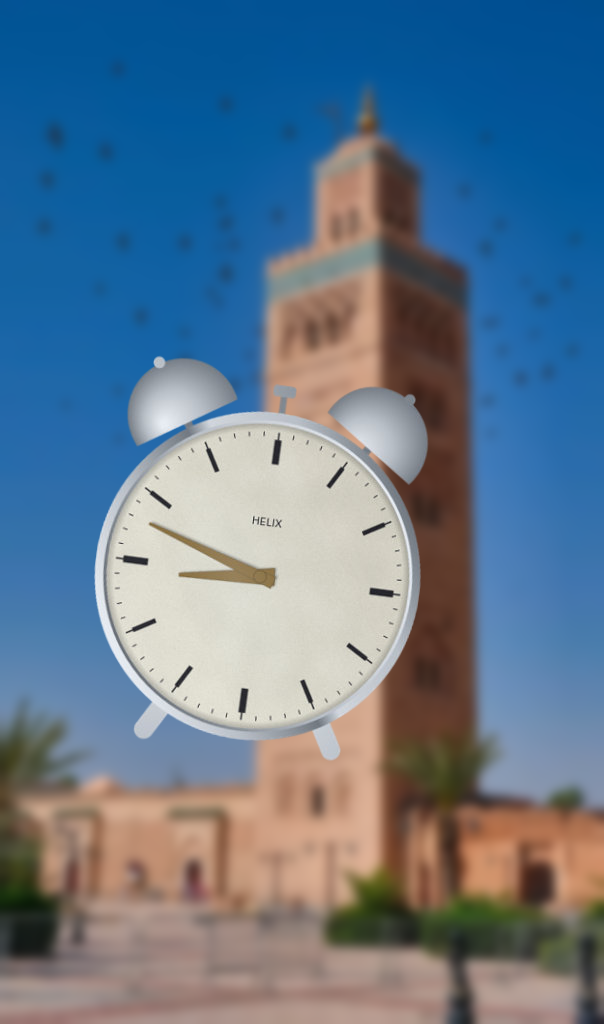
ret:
8:48
